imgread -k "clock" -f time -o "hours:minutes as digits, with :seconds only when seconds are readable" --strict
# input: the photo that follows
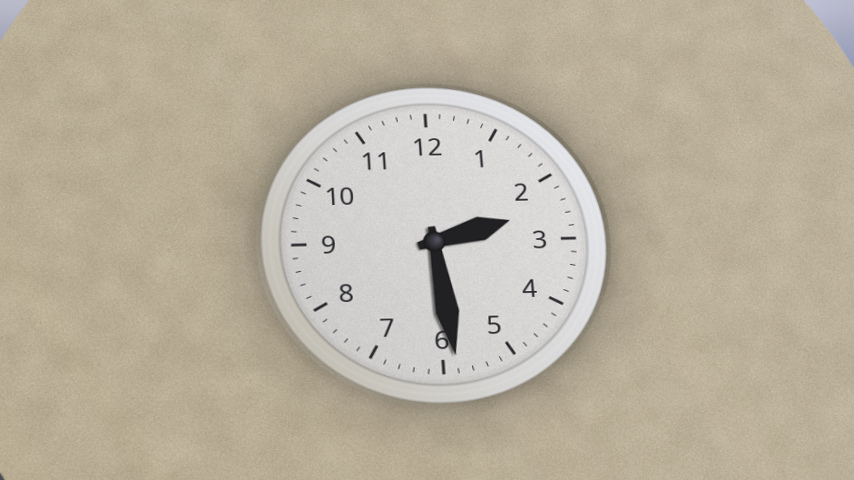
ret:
2:29
